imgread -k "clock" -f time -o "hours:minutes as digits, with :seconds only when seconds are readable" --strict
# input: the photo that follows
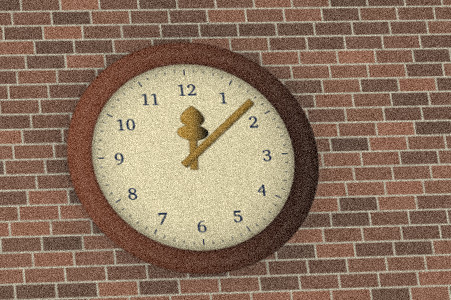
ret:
12:08
